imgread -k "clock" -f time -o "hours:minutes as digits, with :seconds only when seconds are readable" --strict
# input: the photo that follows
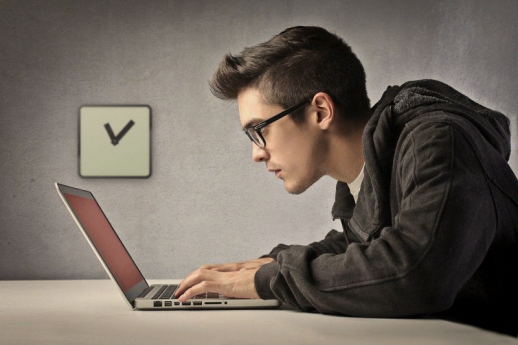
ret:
11:07
